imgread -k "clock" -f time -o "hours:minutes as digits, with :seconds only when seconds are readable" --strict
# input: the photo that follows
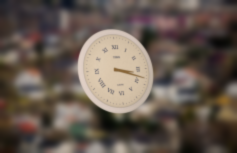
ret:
3:18
